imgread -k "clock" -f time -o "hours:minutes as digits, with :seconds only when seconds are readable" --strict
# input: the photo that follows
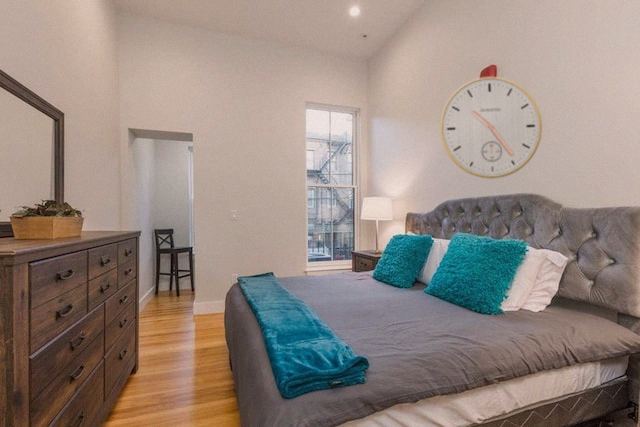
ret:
10:24
